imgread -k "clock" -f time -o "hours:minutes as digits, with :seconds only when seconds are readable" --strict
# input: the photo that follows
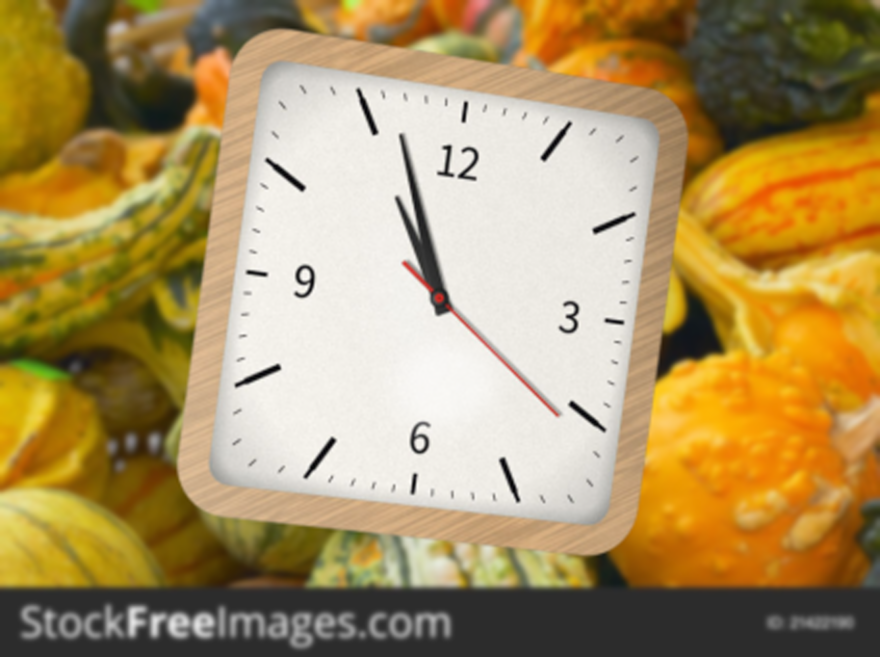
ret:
10:56:21
